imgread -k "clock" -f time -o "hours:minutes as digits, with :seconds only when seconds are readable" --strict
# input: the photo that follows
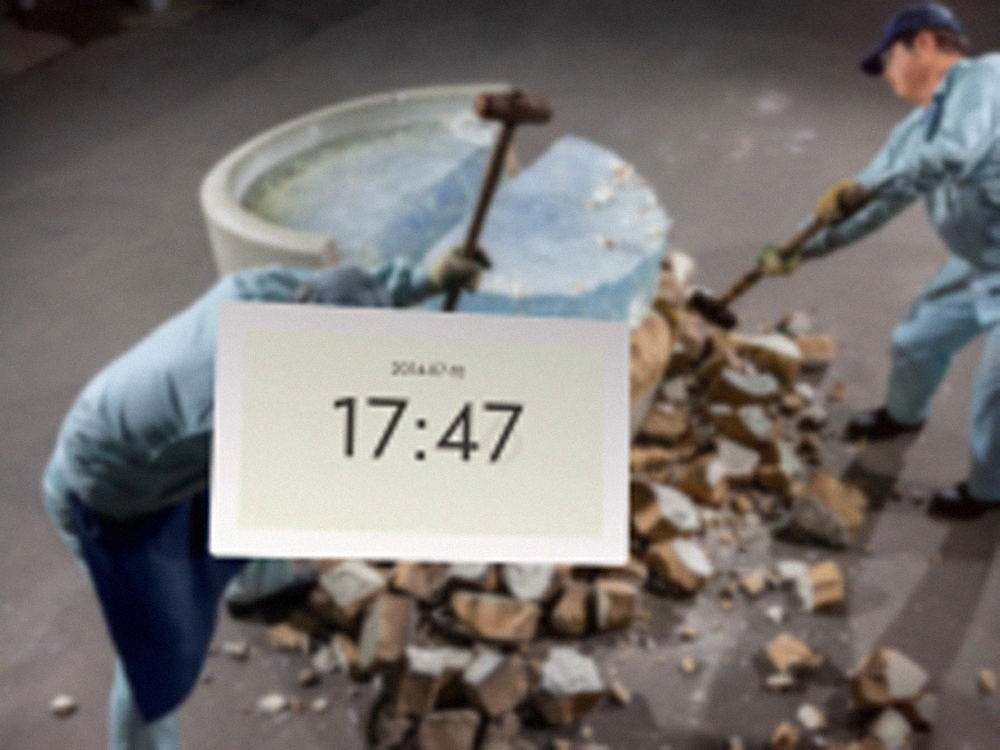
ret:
17:47
